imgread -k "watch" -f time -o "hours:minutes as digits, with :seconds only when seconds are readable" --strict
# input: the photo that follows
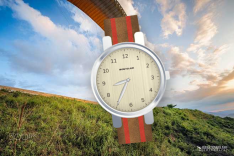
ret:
8:35
